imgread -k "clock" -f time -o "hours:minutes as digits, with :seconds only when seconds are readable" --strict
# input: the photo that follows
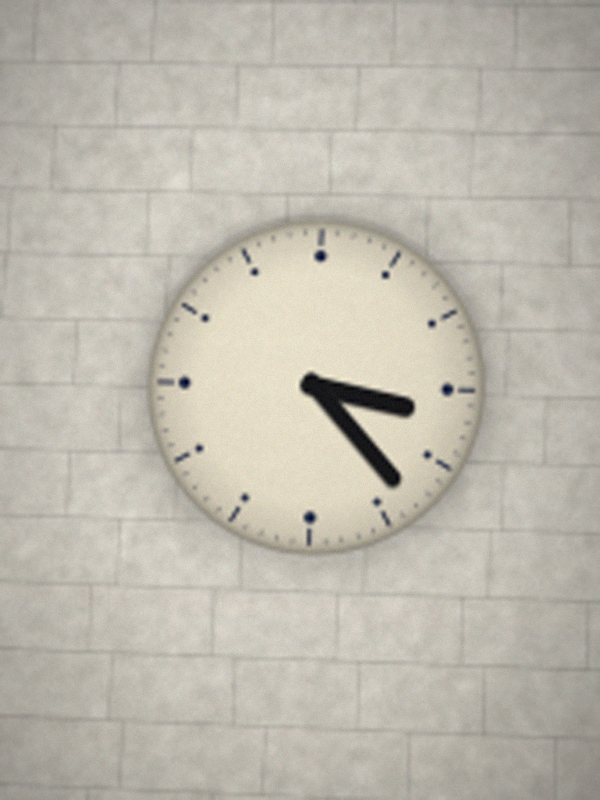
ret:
3:23
